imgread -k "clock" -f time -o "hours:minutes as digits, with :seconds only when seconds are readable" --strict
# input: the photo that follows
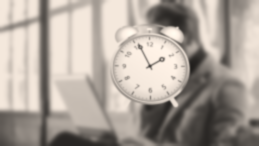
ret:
1:56
